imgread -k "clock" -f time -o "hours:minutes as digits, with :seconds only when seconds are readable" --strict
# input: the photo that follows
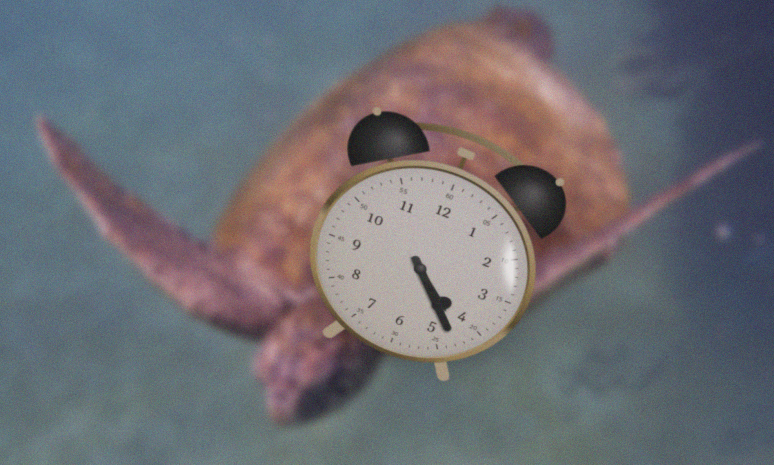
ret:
4:23
